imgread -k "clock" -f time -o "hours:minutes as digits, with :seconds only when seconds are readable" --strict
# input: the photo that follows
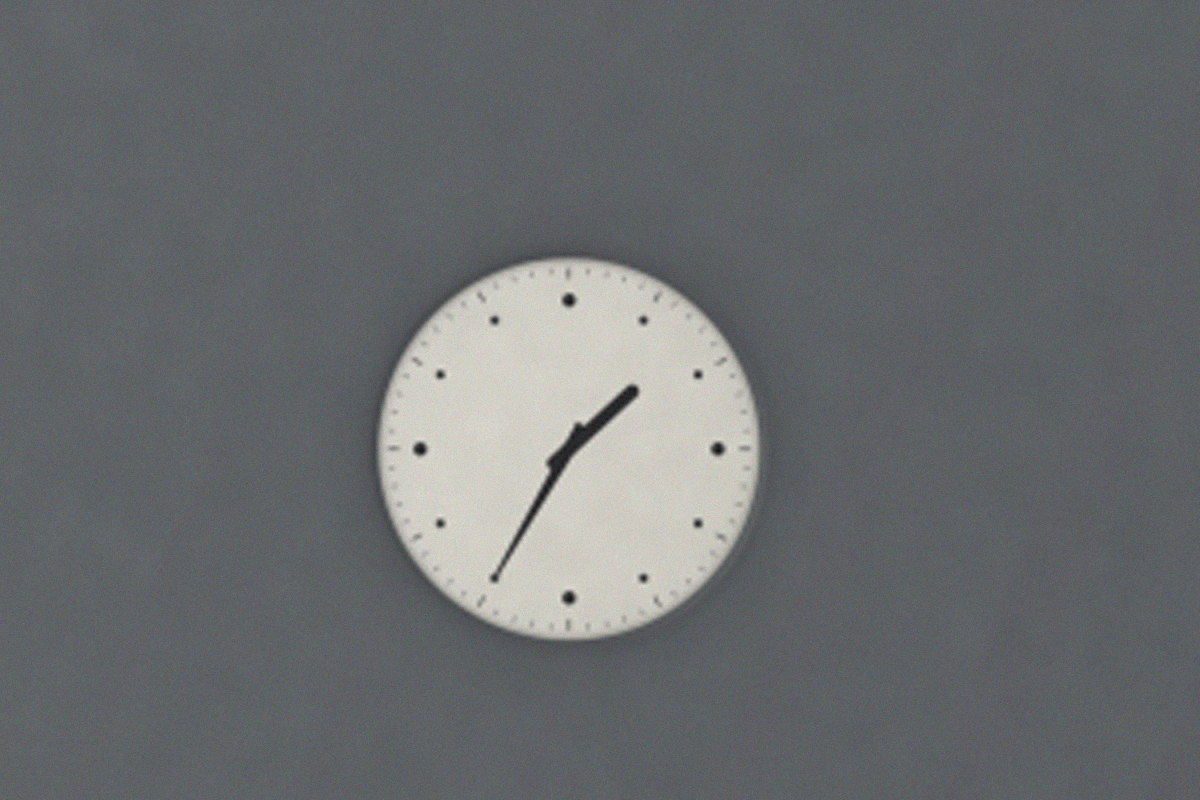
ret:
1:35
